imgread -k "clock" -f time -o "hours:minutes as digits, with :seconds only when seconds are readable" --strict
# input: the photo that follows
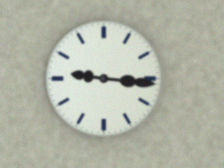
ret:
9:16
